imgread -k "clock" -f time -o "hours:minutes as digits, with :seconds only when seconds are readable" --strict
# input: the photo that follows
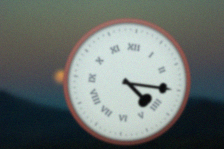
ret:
4:15
